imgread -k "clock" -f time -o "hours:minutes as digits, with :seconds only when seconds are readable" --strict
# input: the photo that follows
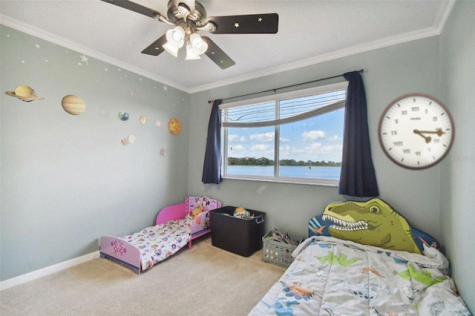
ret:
4:16
